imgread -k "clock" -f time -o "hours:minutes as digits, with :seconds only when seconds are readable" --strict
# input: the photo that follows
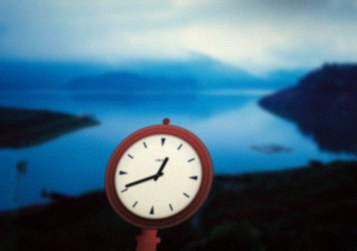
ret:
12:41
